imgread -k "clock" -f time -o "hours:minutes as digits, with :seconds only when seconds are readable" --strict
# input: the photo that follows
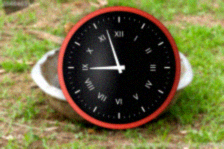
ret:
8:57
